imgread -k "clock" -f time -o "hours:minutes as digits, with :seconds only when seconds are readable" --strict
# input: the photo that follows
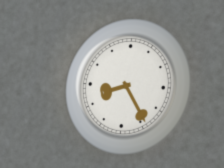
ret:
8:24
